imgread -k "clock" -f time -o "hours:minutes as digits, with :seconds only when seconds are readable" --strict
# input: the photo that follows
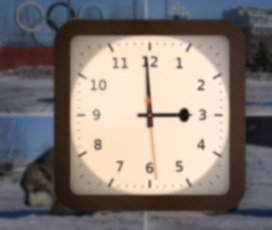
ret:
2:59:29
